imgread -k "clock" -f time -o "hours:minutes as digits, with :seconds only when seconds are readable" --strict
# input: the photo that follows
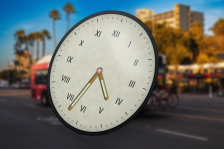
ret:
4:33
